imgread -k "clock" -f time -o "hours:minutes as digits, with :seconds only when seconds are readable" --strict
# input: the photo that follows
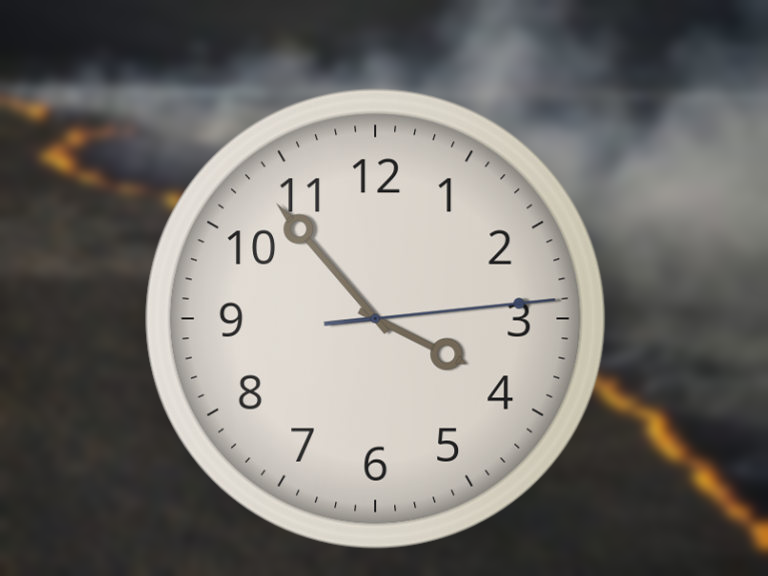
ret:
3:53:14
